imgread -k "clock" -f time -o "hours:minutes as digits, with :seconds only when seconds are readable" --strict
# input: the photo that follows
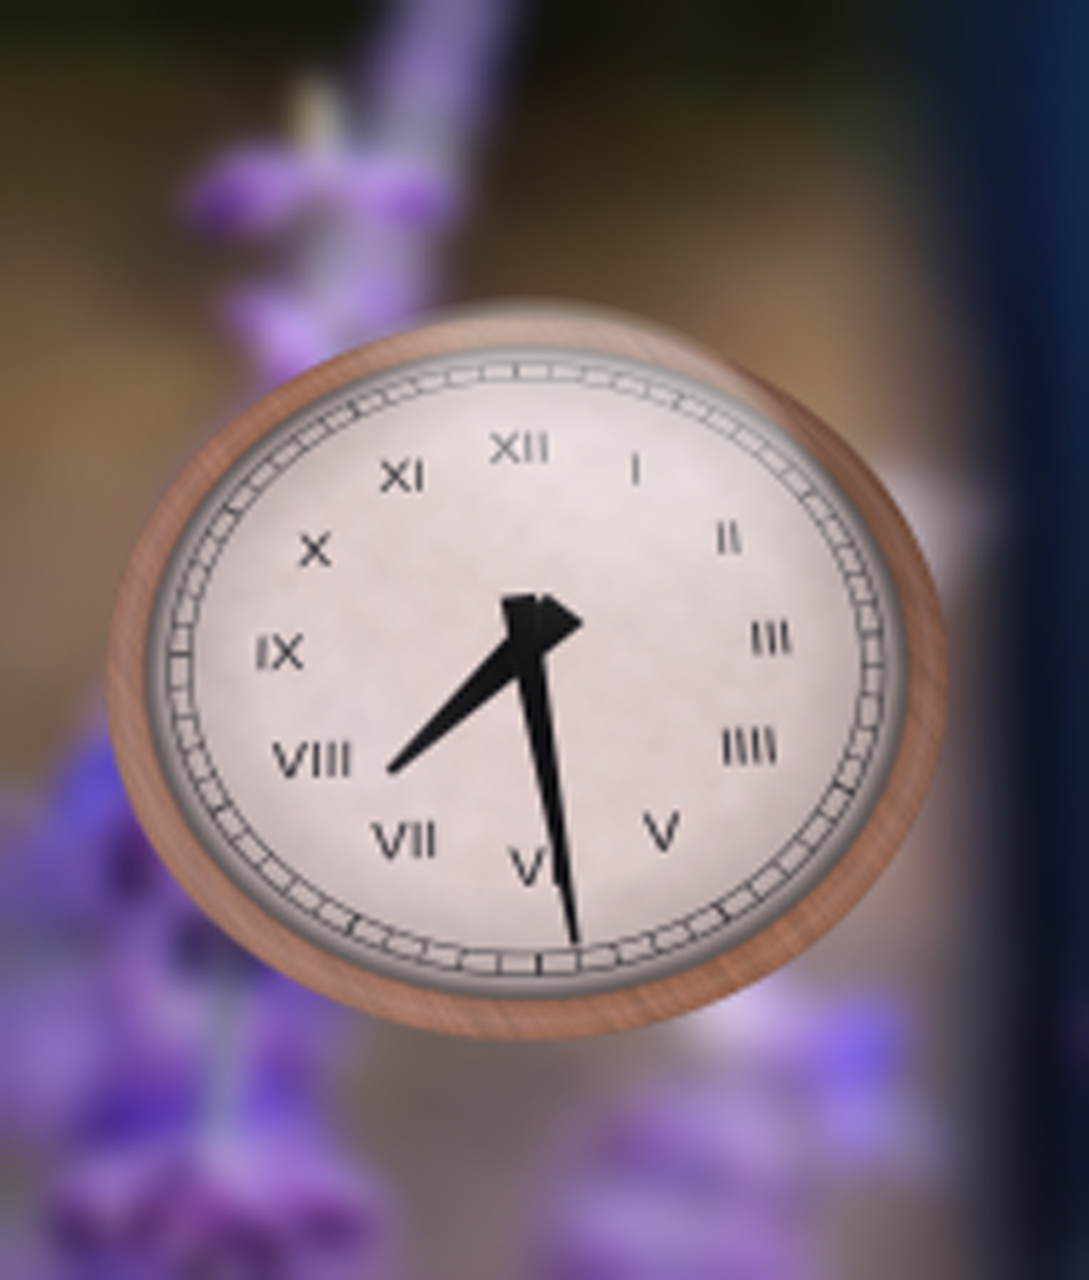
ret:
7:29
